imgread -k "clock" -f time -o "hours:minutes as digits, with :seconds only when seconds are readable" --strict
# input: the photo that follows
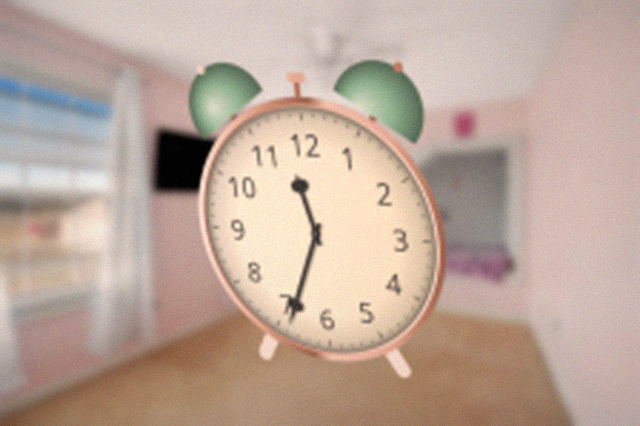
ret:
11:34
